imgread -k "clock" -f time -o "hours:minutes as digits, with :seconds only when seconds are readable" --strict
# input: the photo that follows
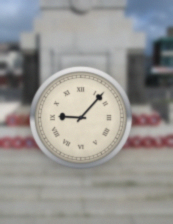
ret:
9:07
